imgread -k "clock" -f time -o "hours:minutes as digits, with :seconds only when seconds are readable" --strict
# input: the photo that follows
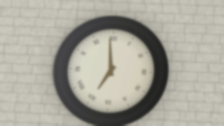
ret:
6:59
